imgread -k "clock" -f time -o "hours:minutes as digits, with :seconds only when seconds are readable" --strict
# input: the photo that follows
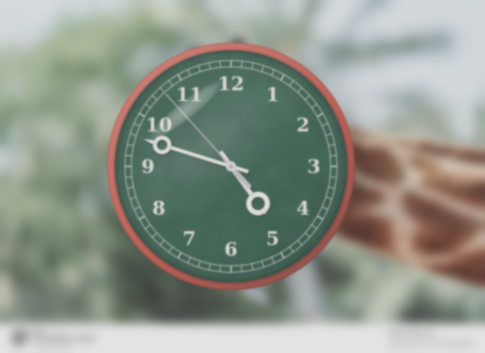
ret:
4:47:53
